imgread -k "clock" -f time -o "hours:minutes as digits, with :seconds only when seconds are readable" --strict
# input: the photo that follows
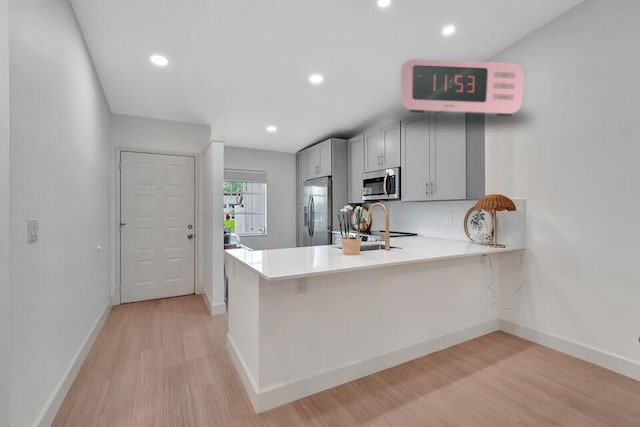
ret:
11:53
